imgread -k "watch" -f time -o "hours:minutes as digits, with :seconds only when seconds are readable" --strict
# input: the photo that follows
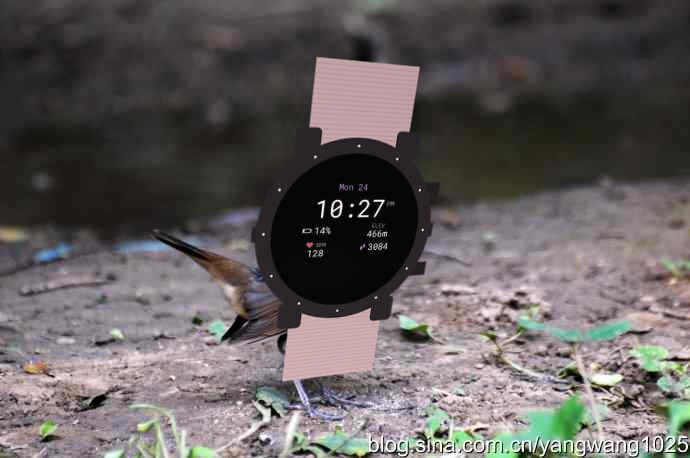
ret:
10:27
